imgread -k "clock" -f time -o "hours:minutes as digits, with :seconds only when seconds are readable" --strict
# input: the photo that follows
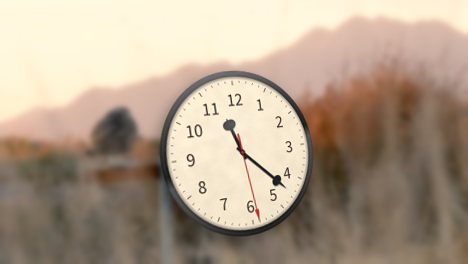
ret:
11:22:29
